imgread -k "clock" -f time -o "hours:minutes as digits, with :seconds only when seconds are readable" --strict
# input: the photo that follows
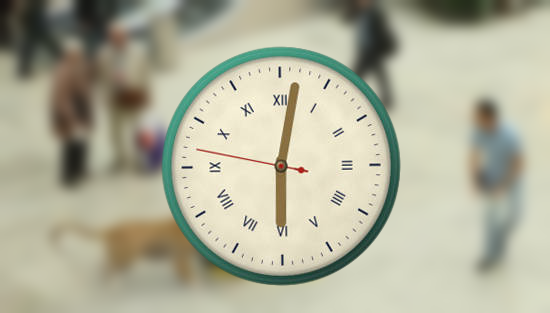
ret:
6:01:47
